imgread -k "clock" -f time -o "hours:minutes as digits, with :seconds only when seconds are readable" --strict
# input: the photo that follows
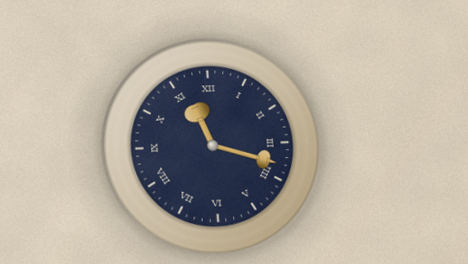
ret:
11:18
